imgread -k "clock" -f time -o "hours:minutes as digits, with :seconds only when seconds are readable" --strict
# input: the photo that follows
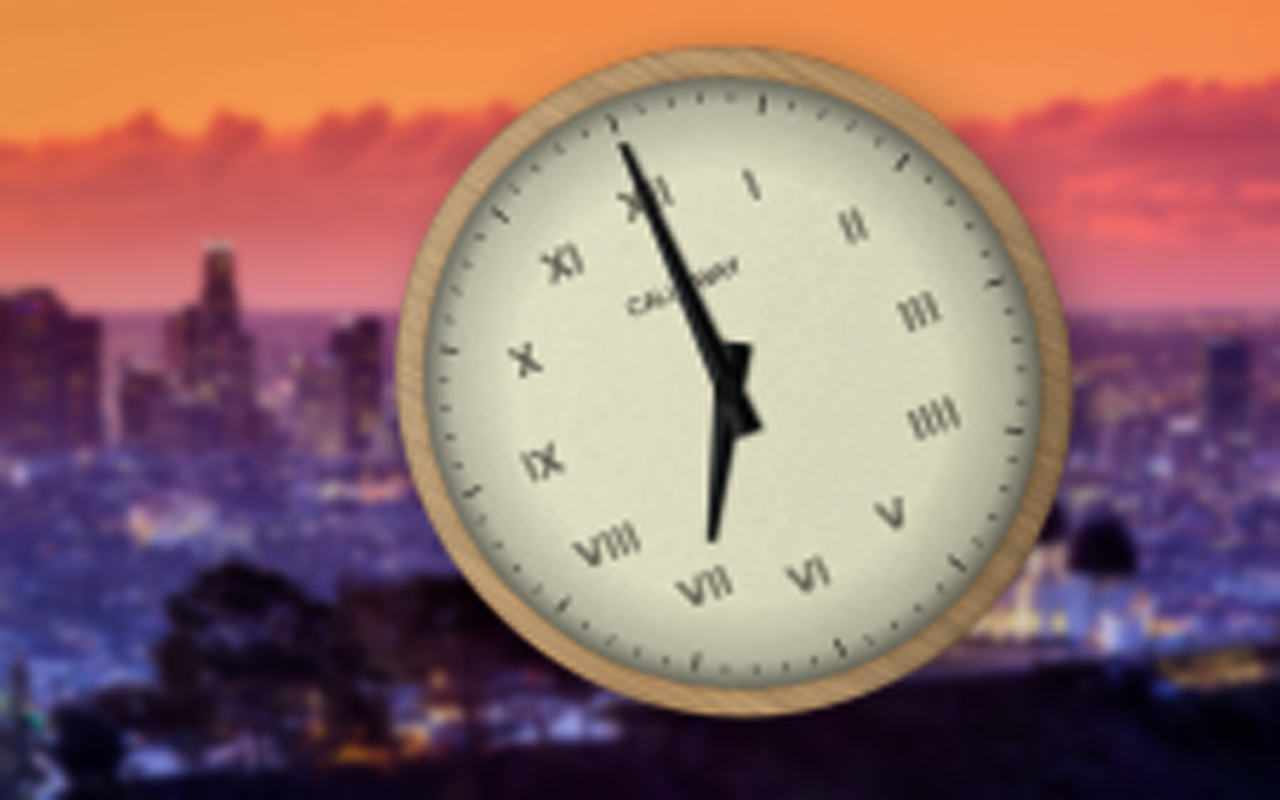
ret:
7:00
